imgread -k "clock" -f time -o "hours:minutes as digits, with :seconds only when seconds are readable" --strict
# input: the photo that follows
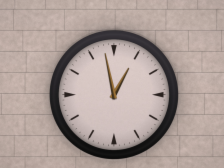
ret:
12:58
